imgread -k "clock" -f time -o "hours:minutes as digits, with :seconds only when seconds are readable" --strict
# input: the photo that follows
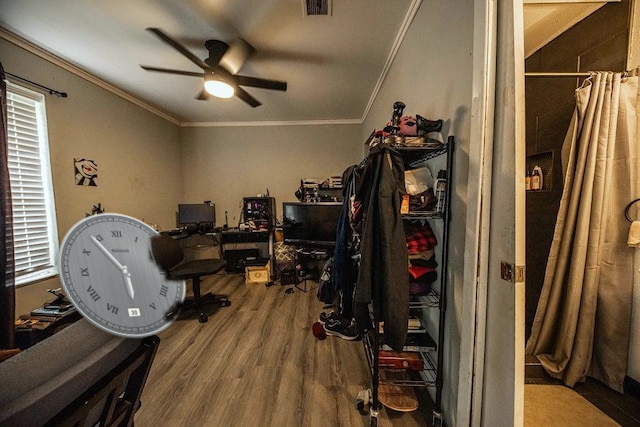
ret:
5:54
